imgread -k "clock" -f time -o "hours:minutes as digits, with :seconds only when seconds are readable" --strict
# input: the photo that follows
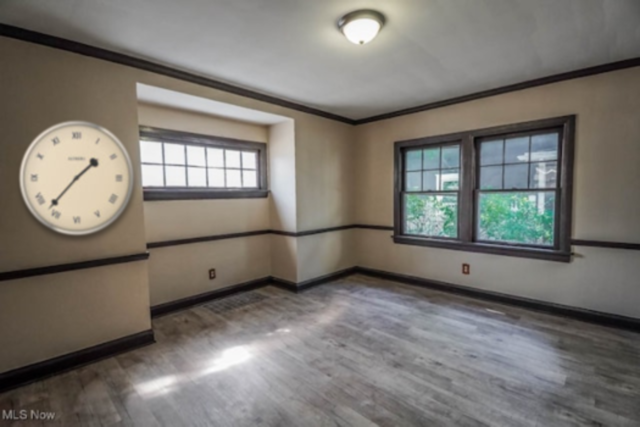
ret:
1:37
